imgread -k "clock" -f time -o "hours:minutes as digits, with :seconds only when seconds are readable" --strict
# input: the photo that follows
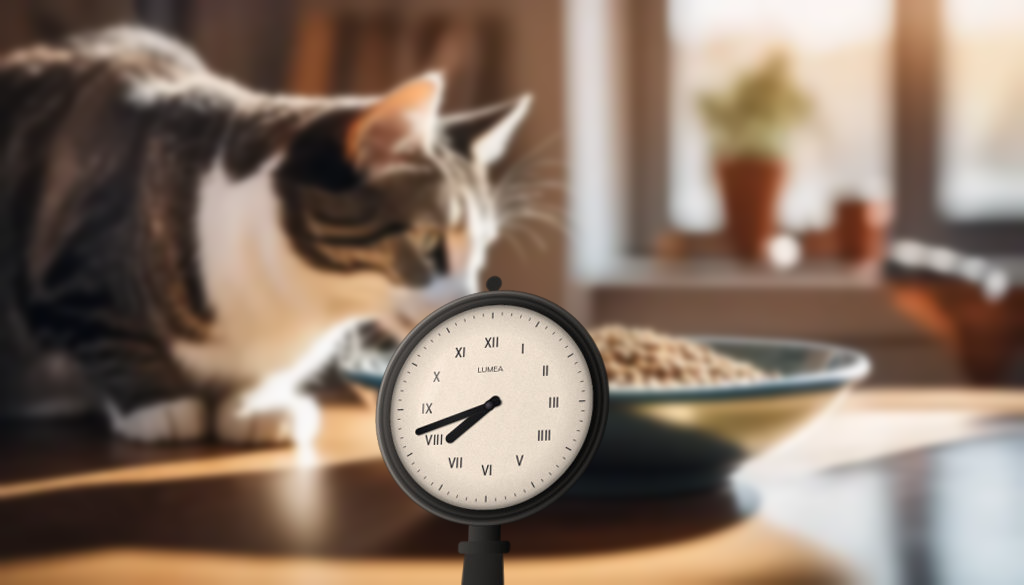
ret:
7:42
